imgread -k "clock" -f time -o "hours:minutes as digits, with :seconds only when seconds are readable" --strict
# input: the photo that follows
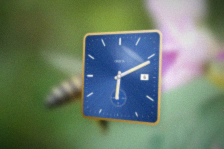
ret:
6:11
